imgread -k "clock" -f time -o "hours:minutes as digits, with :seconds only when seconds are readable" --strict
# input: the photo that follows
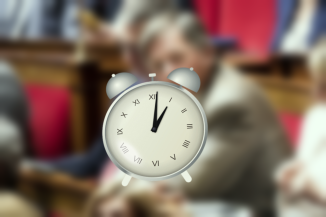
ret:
1:01
